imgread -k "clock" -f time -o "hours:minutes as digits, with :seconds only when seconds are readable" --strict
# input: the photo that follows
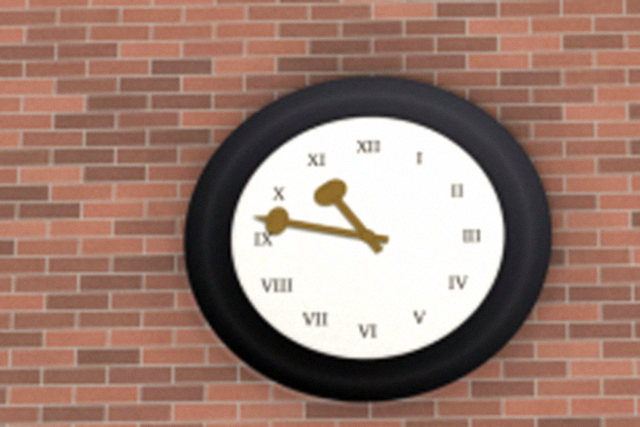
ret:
10:47
